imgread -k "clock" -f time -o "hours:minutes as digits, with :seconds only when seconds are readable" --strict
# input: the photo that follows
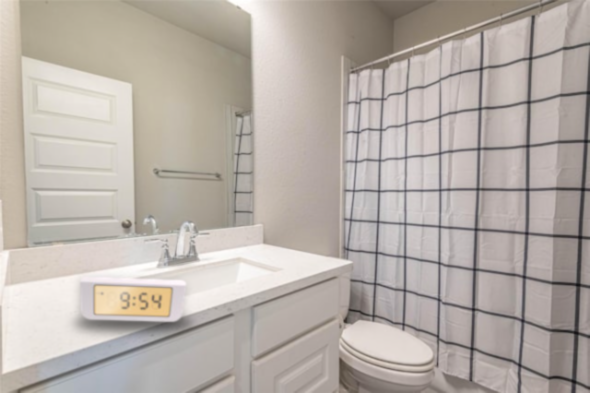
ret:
9:54
